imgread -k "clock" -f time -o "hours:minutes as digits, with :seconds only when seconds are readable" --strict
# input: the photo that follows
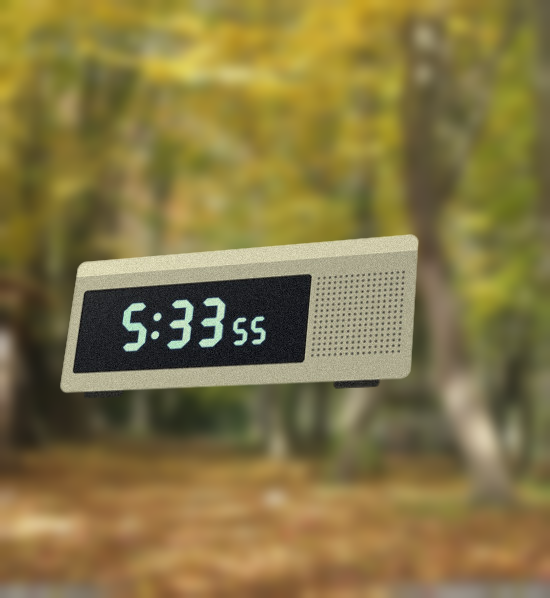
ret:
5:33:55
